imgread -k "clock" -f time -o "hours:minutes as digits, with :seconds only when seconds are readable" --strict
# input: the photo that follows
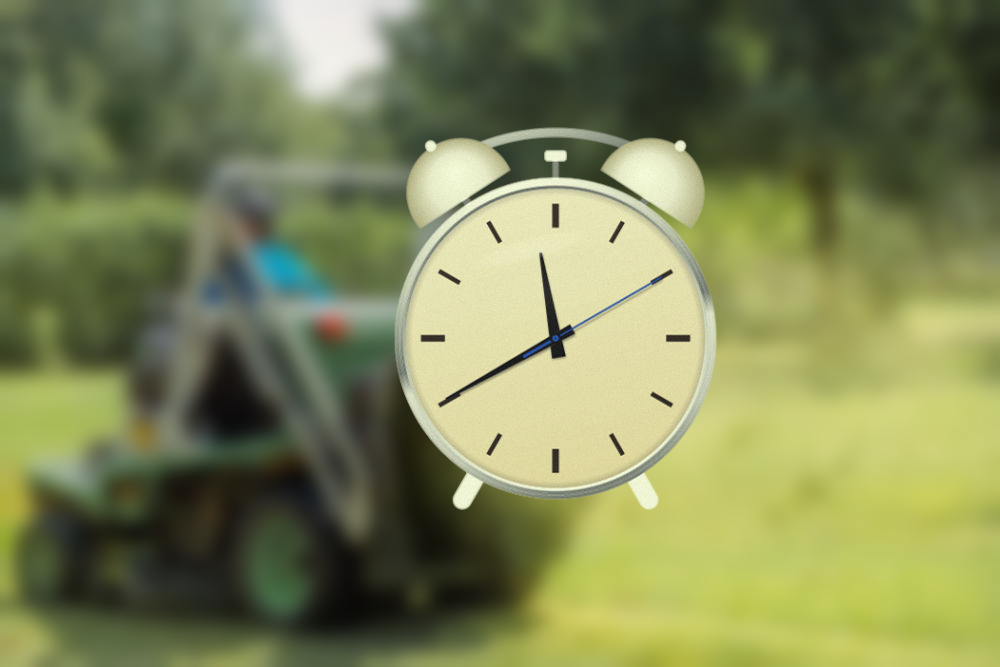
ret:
11:40:10
